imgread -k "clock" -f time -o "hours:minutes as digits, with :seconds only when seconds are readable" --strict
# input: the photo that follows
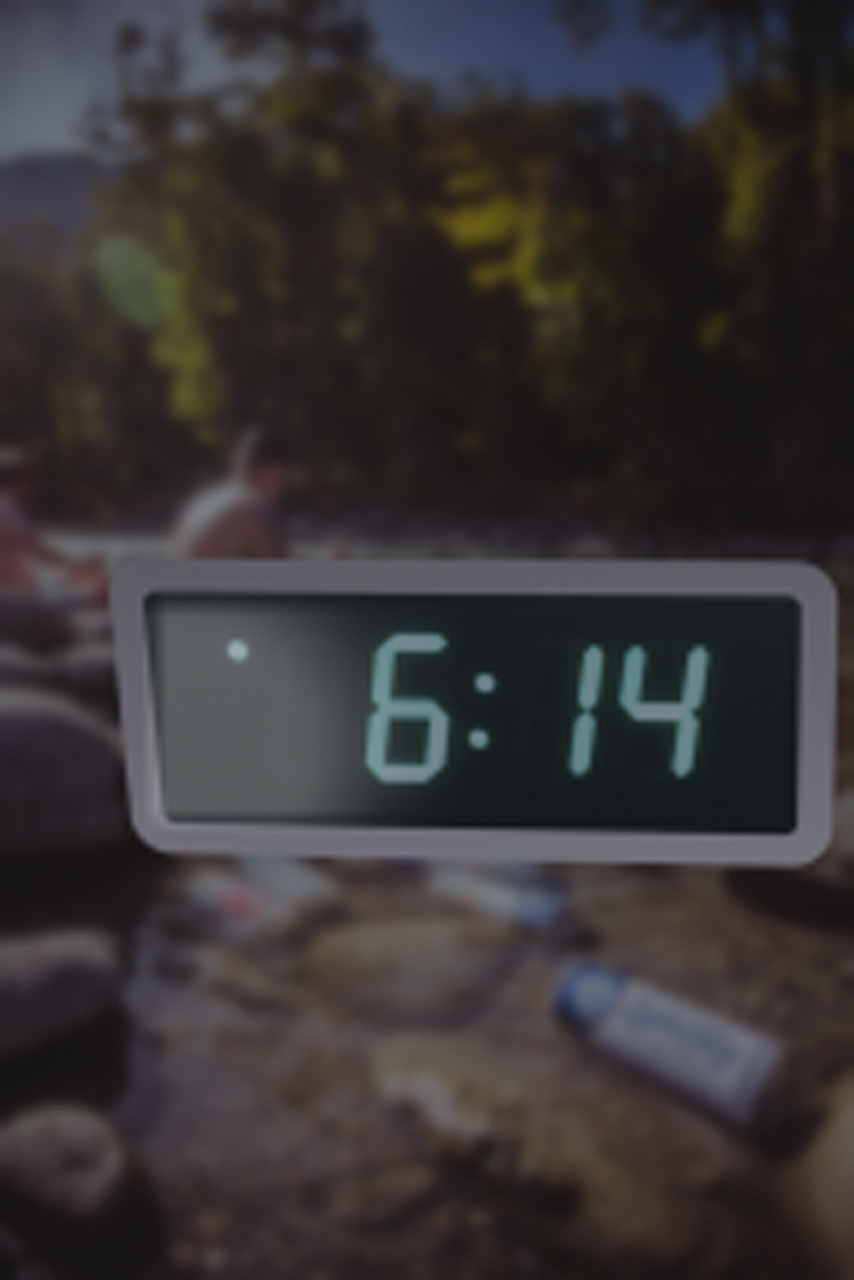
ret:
6:14
